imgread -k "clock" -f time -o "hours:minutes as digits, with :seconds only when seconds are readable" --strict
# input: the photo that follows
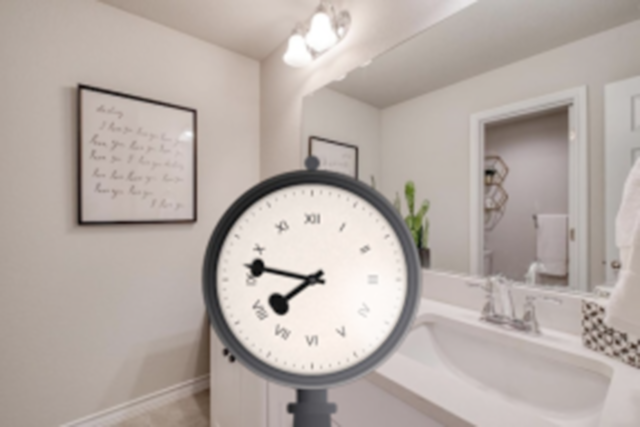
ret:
7:47
